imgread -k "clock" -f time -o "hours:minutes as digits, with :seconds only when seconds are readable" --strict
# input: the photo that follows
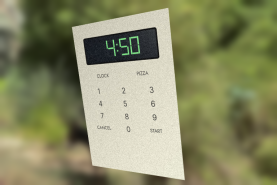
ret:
4:50
